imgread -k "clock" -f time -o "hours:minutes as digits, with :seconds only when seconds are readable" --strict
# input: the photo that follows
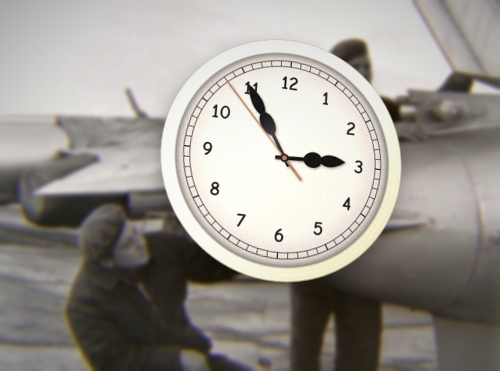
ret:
2:54:53
